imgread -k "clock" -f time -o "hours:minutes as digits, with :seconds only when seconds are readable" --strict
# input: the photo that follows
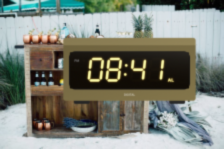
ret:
8:41
